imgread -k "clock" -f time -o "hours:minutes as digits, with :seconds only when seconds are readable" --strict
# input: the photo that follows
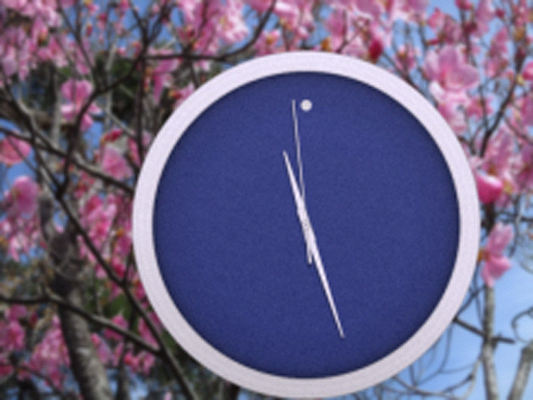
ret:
11:26:59
